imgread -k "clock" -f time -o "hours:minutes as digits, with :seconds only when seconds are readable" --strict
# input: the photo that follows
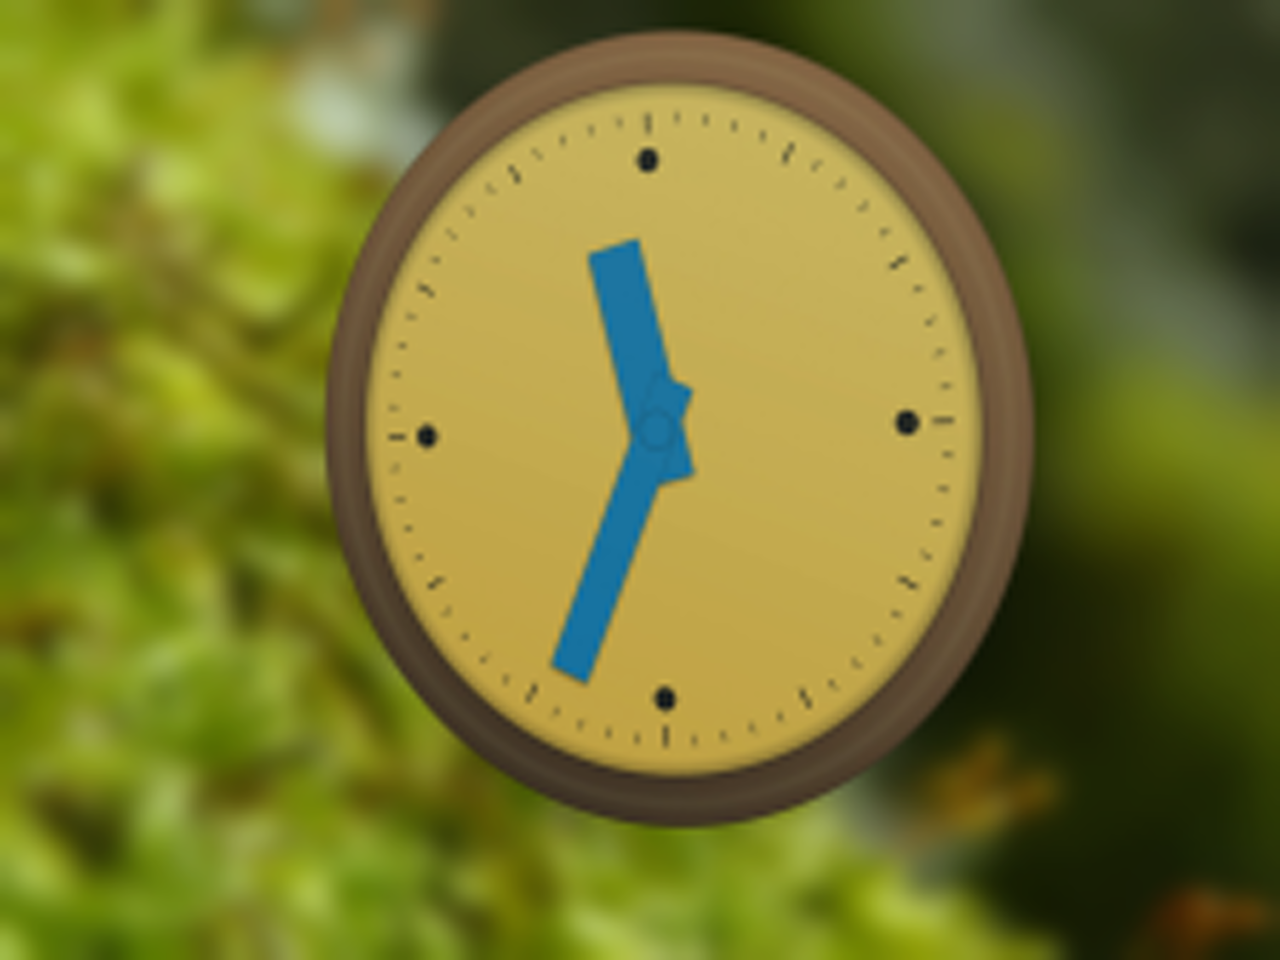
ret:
11:34
